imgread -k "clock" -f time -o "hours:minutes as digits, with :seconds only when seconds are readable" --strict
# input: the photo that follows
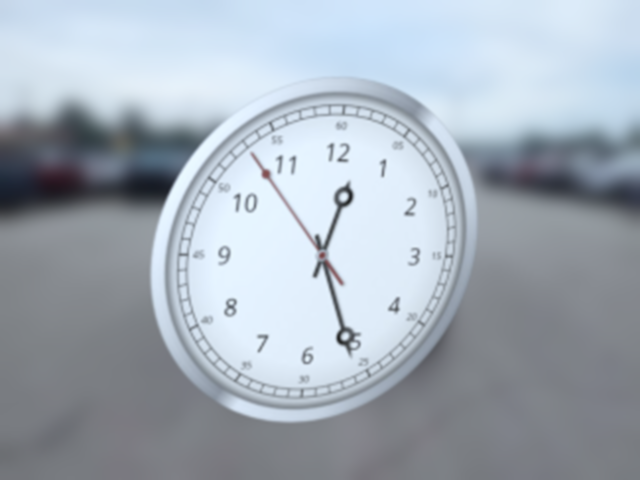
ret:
12:25:53
